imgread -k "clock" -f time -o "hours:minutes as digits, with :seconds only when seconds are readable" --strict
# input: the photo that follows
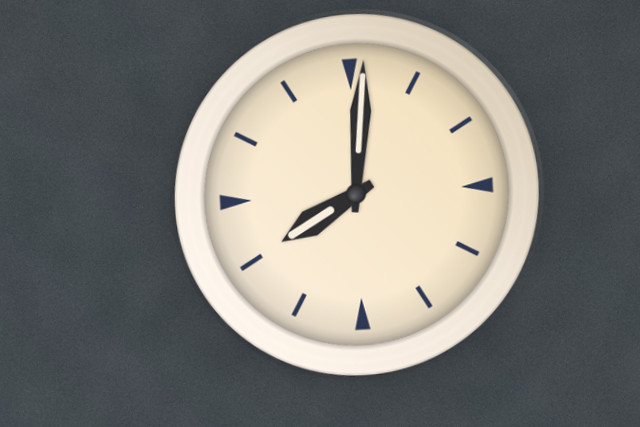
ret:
8:01
